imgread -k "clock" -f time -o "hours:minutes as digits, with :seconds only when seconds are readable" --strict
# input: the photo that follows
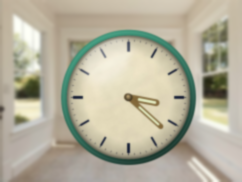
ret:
3:22
